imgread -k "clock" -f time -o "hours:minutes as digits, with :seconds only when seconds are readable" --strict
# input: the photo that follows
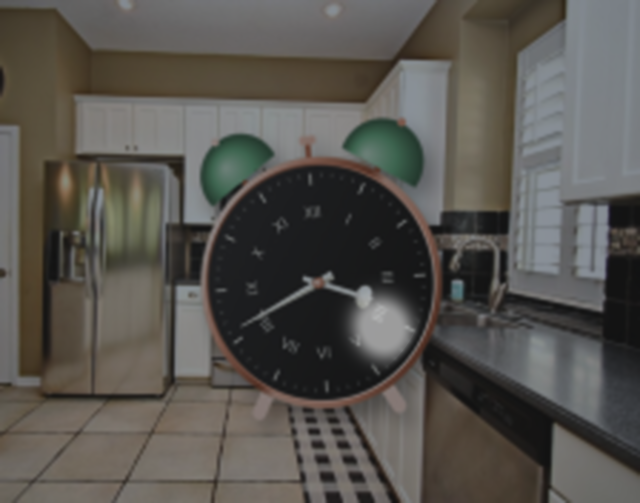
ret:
3:41
